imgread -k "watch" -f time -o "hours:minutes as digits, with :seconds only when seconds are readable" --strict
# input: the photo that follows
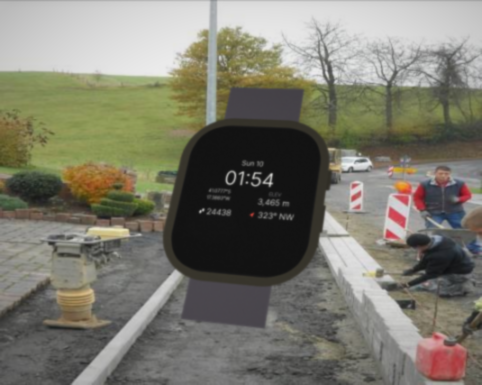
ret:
1:54
